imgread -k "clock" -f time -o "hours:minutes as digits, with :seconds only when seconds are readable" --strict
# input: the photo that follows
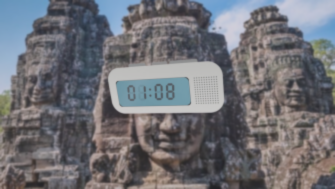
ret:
1:08
